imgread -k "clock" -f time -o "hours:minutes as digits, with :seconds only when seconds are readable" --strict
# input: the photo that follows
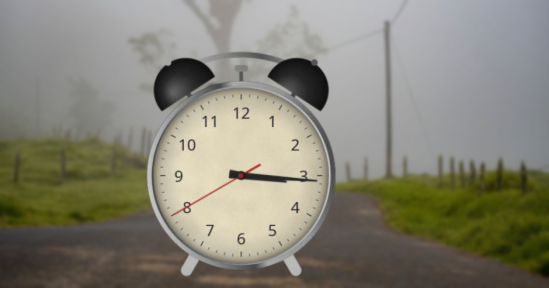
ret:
3:15:40
